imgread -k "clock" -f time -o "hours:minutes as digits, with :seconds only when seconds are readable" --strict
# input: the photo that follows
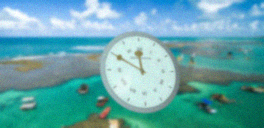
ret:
11:50
